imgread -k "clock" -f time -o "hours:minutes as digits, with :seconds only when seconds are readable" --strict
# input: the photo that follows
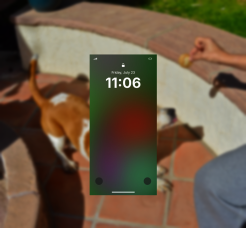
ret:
11:06
